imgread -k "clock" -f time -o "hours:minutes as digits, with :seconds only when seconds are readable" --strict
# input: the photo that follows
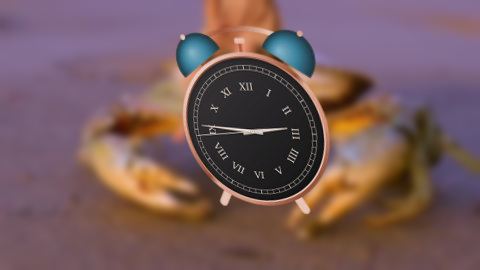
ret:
2:45:44
